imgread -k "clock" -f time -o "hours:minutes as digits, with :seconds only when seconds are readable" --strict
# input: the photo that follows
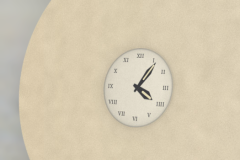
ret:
4:06
